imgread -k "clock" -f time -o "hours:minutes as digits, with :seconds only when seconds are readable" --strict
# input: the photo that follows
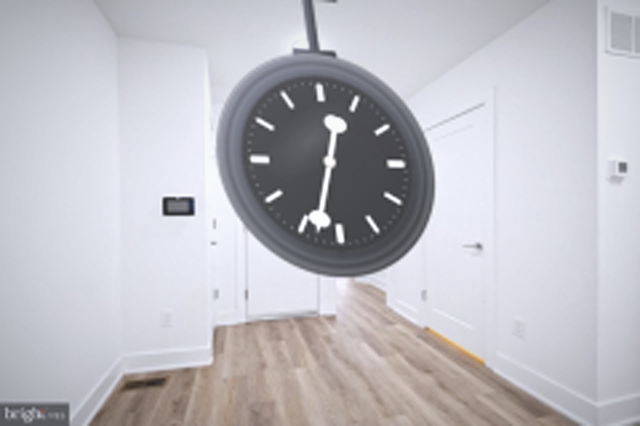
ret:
12:33
